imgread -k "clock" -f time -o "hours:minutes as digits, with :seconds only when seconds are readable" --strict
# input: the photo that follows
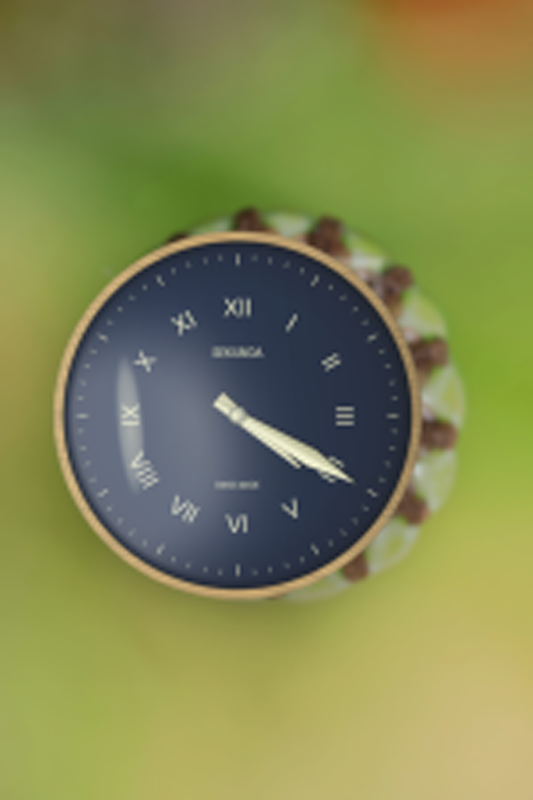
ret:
4:20
